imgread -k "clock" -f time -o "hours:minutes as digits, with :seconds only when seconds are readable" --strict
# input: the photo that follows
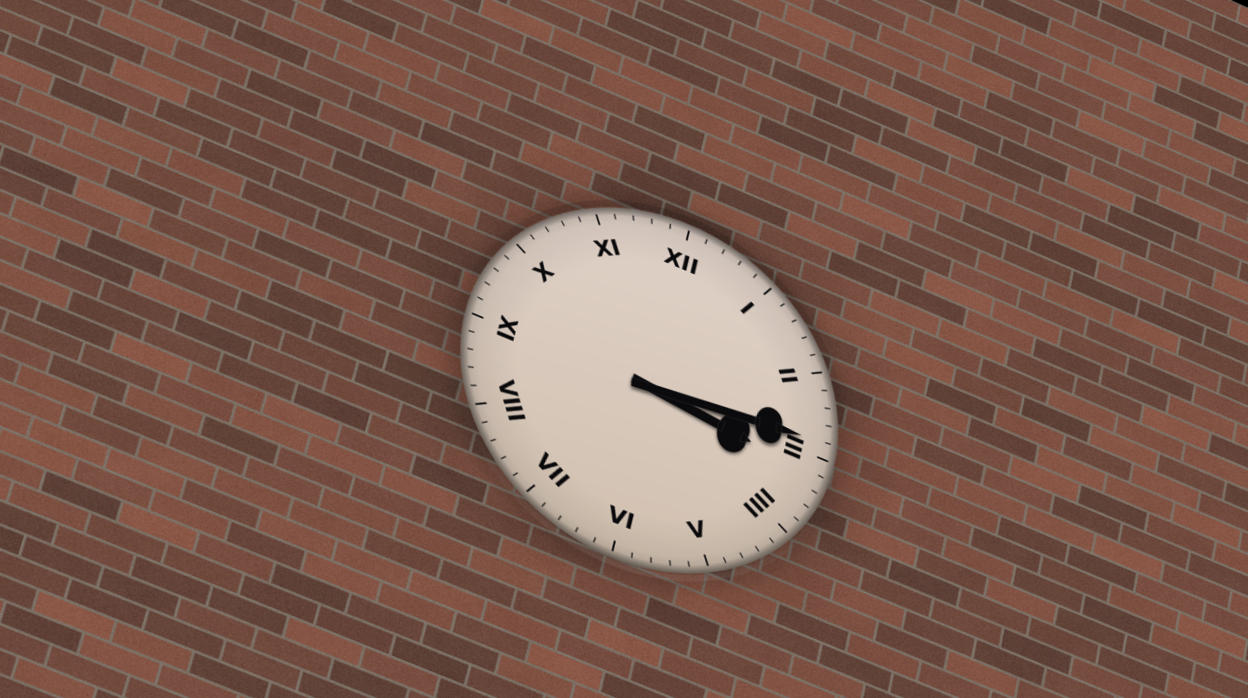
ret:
3:14
